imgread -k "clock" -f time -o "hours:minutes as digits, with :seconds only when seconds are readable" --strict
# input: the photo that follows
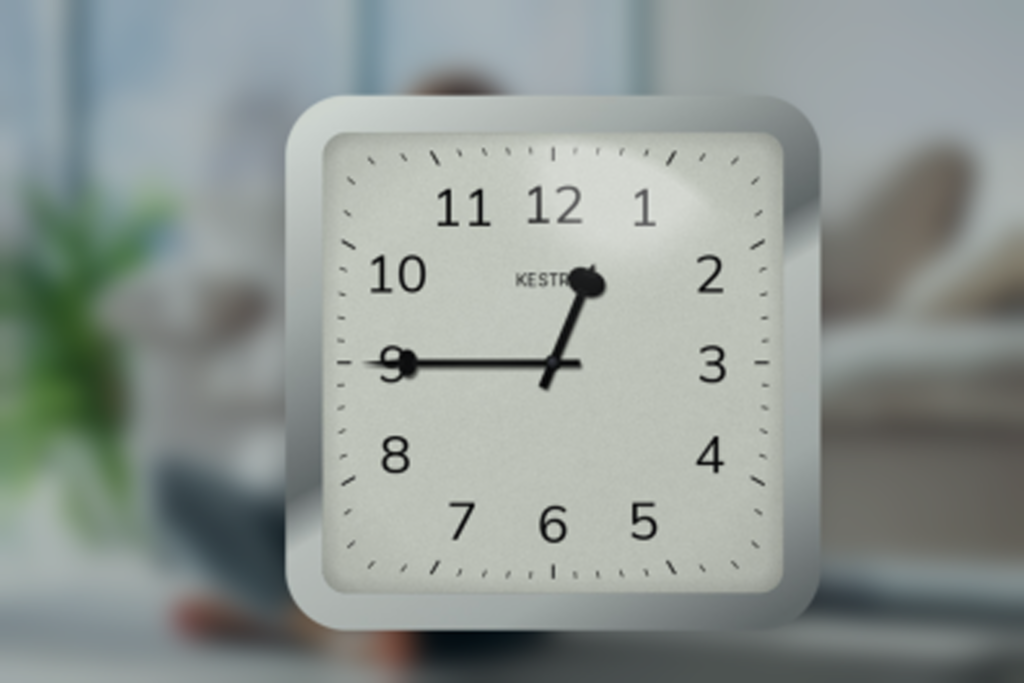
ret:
12:45
